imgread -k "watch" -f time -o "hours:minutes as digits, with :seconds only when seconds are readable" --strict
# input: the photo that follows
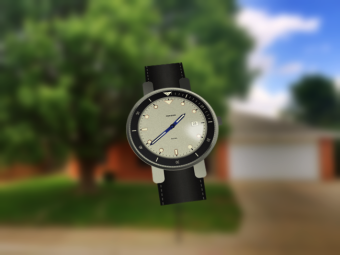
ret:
1:39
